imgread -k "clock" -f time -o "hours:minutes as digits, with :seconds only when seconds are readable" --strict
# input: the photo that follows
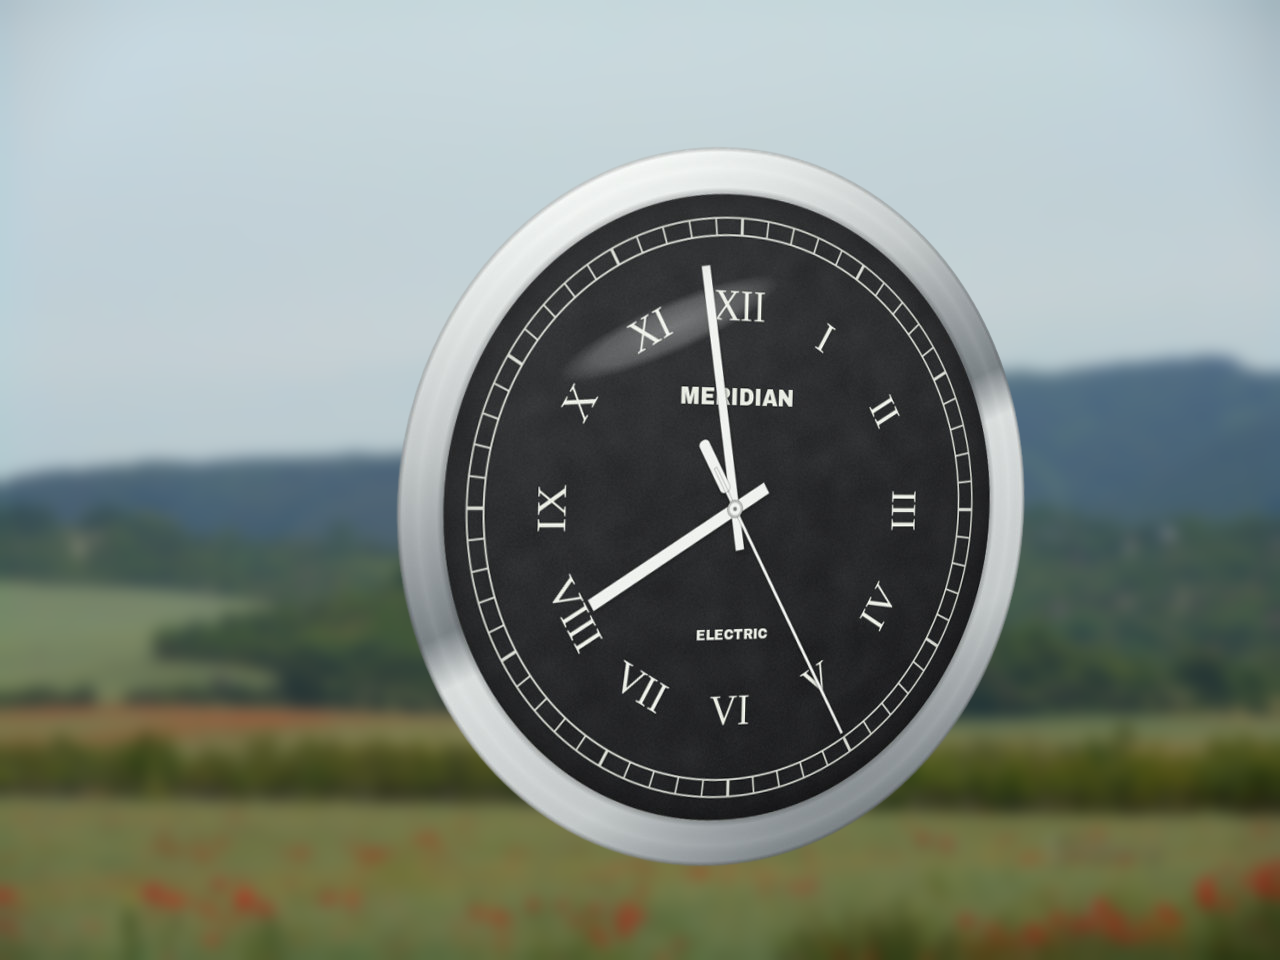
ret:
7:58:25
